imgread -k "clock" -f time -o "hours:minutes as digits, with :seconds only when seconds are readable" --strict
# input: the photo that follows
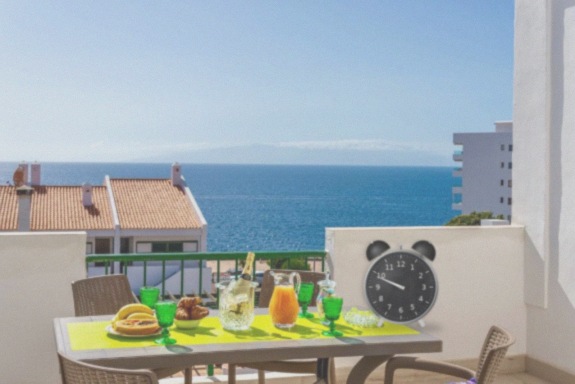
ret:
9:49
